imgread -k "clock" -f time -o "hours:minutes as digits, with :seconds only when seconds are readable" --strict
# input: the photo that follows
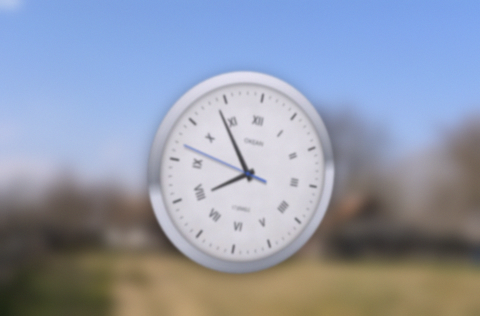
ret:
7:53:47
